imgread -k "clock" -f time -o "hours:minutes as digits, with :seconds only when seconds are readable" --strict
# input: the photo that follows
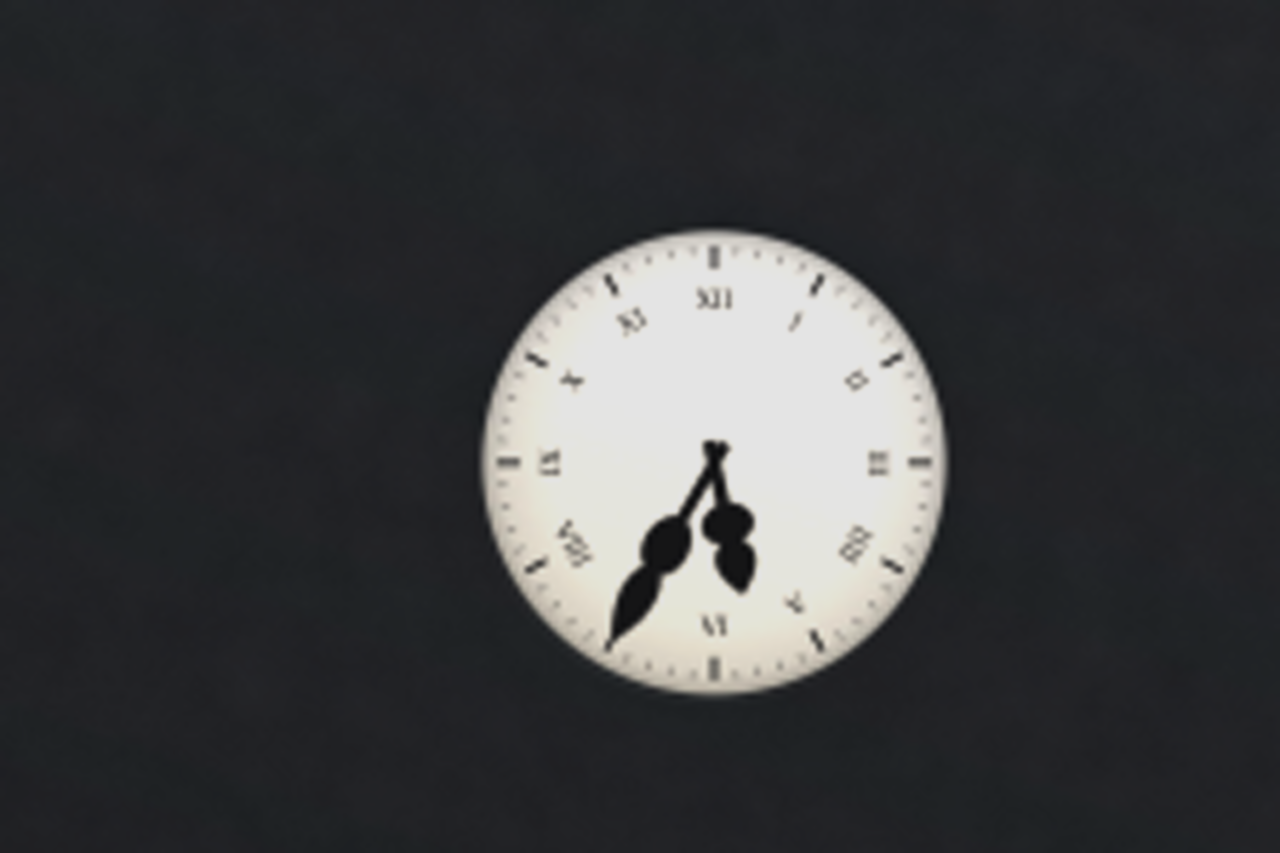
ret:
5:35
